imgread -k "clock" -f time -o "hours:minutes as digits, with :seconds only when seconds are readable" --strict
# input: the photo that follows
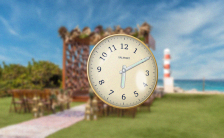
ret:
6:10
